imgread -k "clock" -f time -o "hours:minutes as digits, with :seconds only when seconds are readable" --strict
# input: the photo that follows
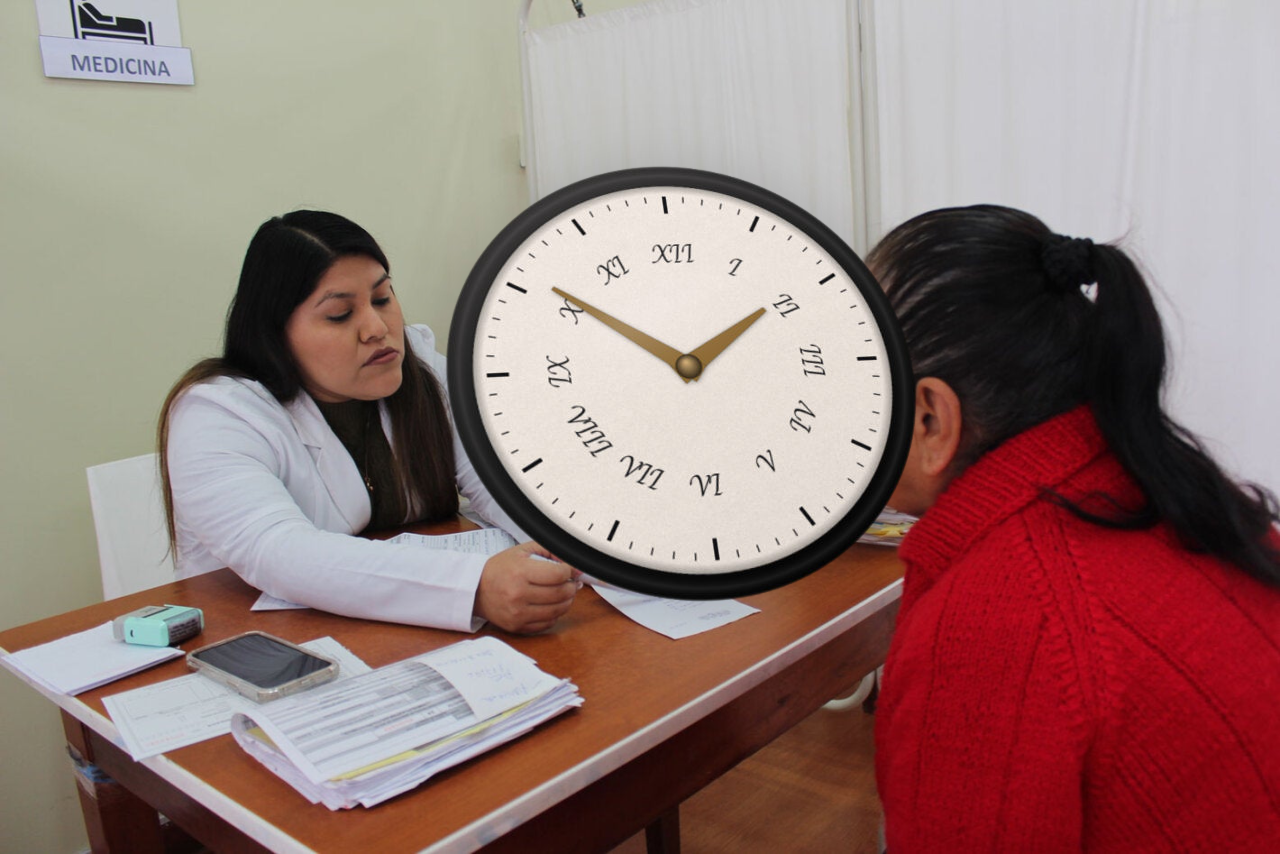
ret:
1:51
